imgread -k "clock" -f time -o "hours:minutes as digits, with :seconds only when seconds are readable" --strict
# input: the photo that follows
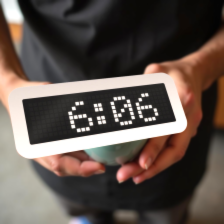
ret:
6:06
